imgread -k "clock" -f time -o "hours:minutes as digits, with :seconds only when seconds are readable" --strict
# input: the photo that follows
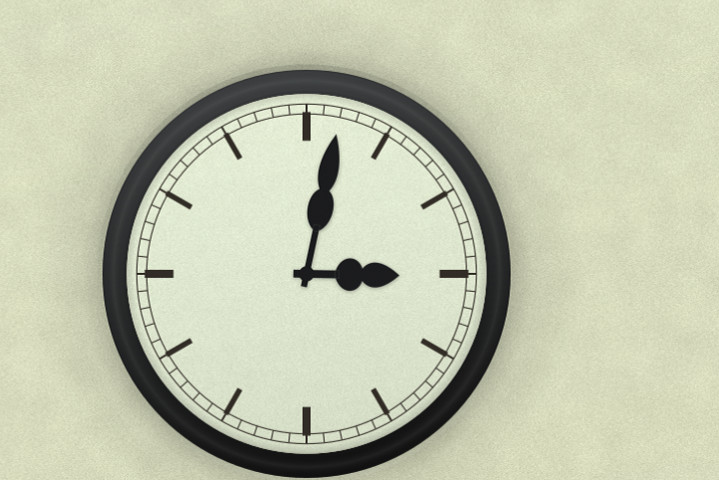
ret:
3:02
